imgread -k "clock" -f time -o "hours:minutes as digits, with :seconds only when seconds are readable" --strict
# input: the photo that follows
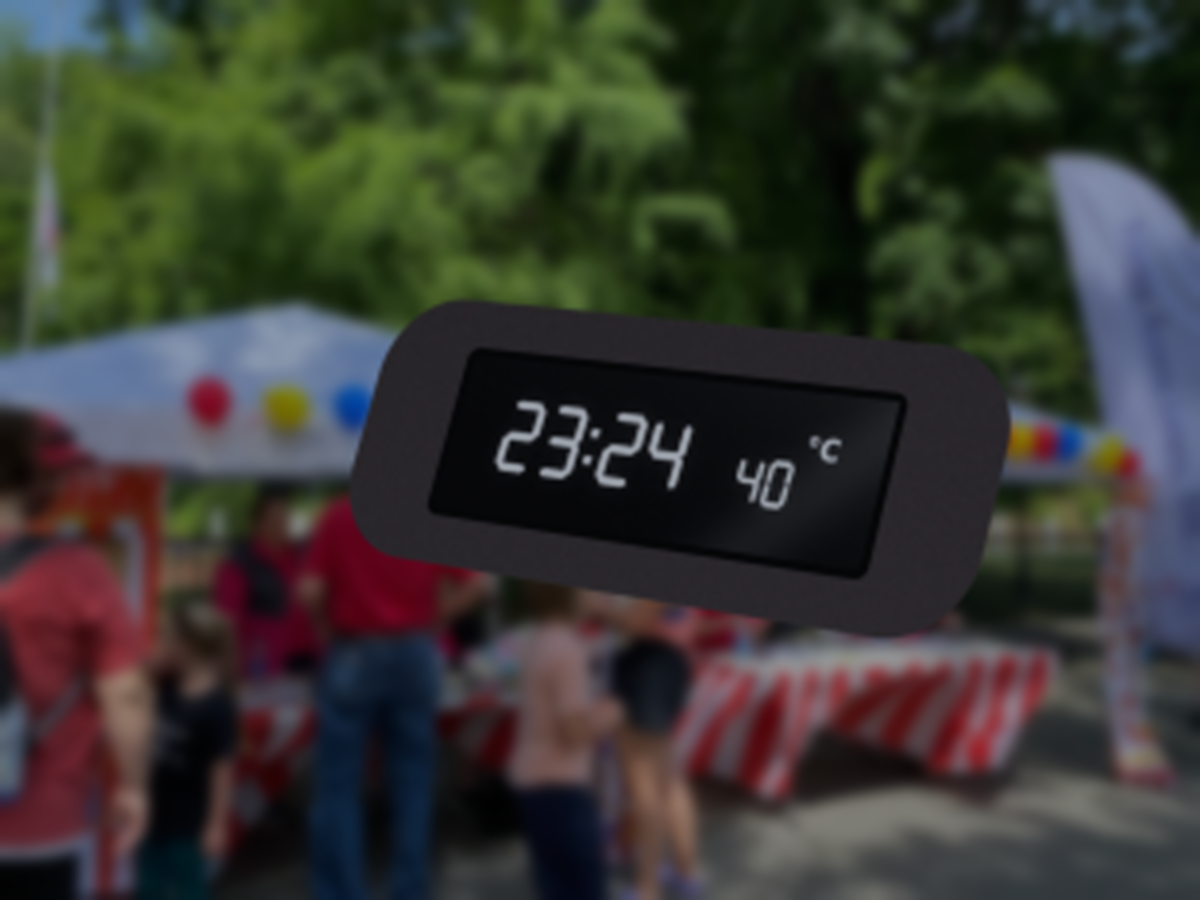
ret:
23:24
